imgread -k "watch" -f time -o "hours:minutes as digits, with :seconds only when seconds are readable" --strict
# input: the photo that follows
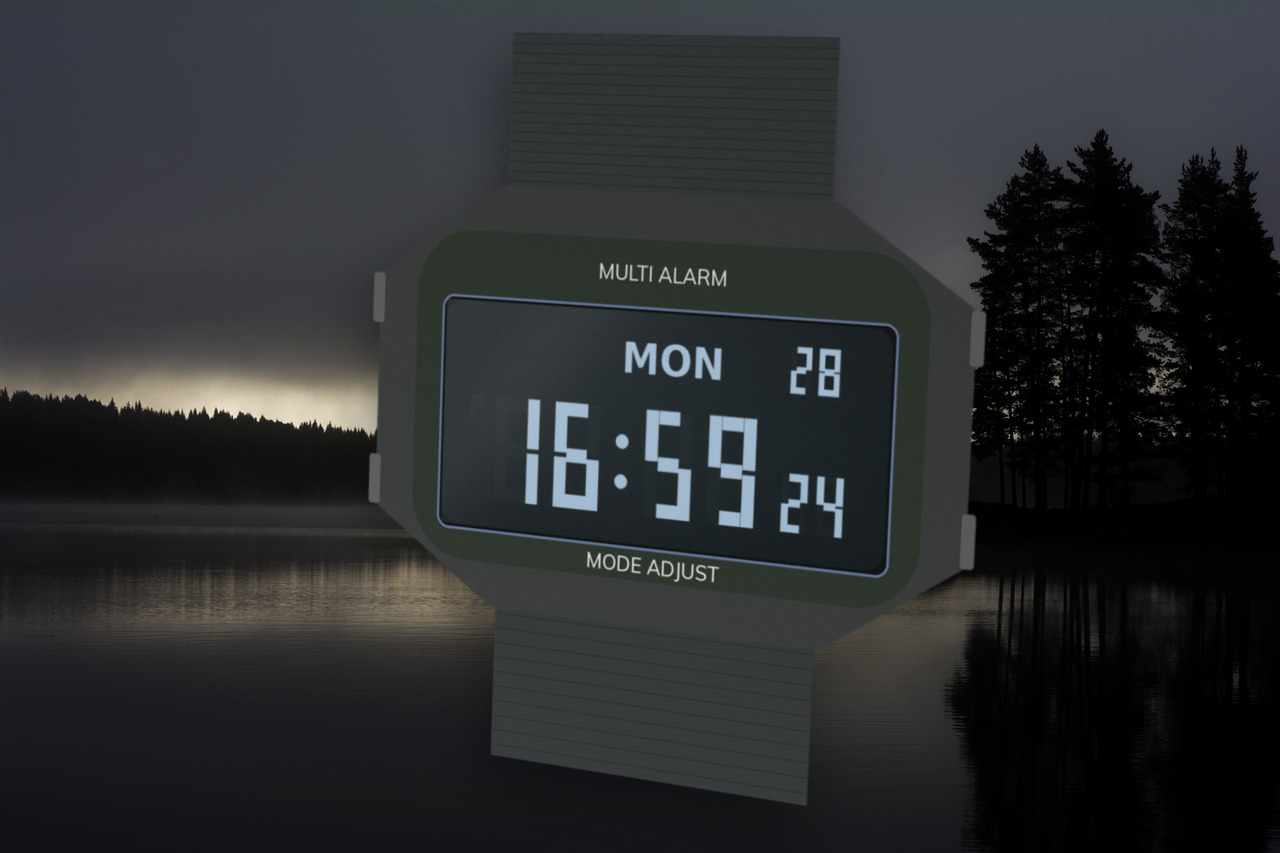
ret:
16:59:24
